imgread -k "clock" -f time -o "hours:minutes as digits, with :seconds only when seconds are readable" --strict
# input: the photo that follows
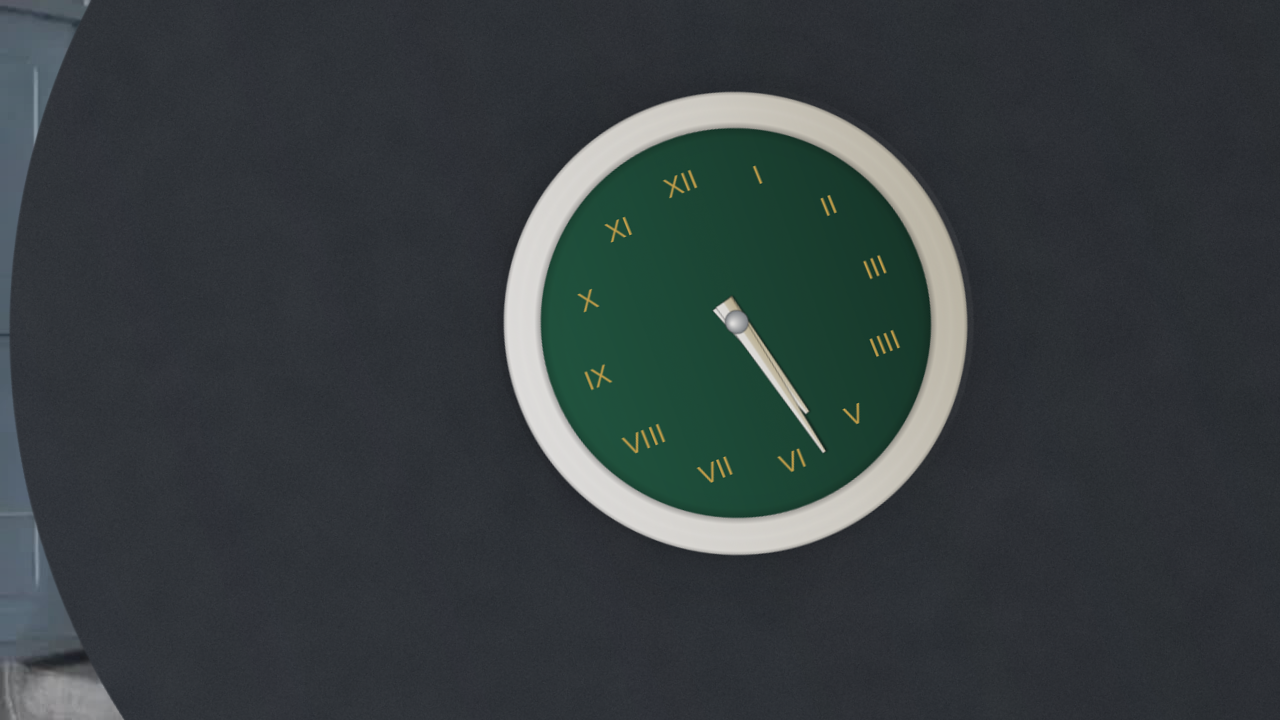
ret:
5:28
